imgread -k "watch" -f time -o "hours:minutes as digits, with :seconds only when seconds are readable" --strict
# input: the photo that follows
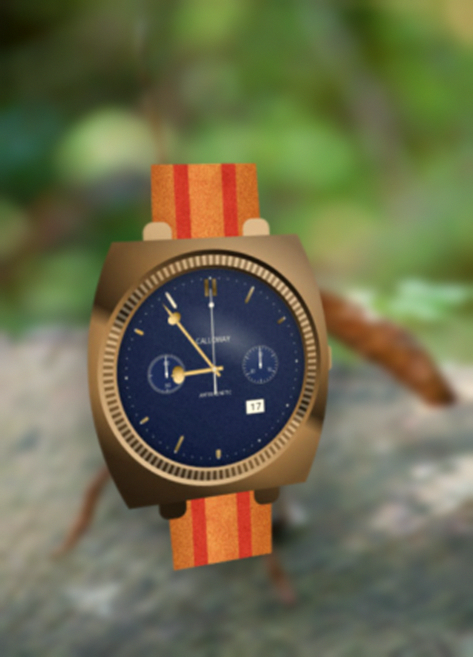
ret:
8:54
